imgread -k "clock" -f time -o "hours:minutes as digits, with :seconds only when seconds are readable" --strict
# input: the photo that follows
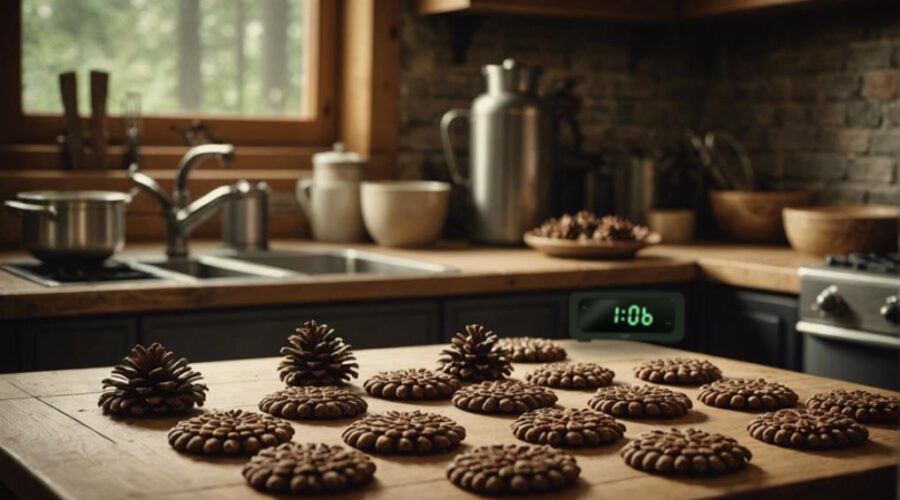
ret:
1:06
